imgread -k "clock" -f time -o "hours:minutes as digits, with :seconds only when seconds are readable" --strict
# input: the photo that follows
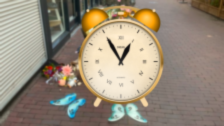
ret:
12:55
